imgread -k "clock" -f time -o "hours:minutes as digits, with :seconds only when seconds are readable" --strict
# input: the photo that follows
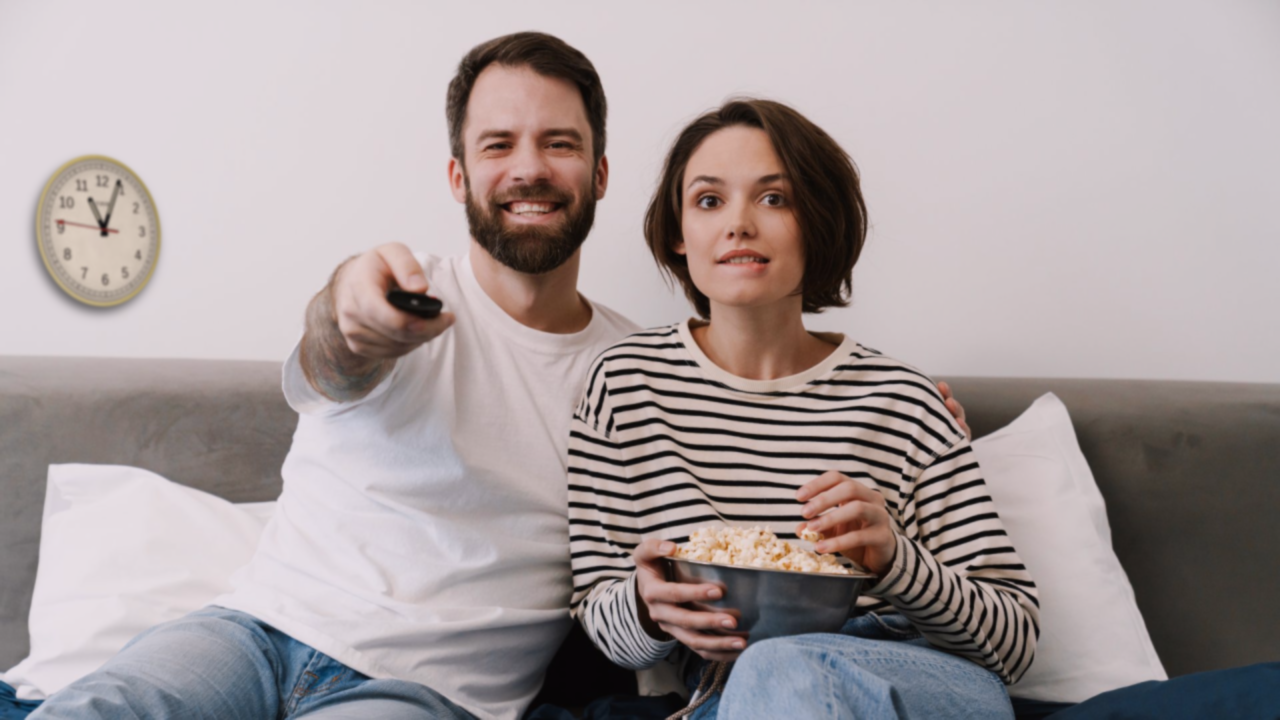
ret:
11:03:46
